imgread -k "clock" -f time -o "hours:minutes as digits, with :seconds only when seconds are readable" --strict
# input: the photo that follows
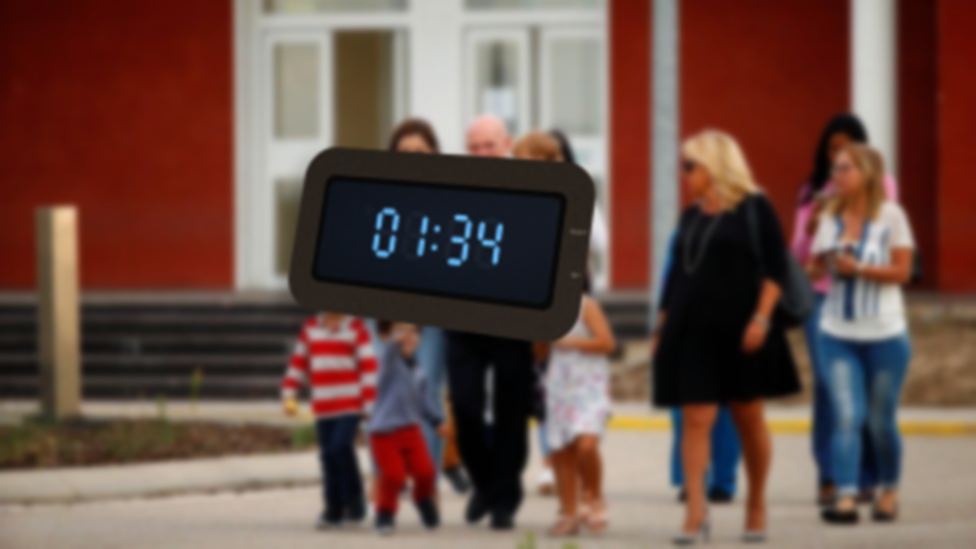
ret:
1:34
